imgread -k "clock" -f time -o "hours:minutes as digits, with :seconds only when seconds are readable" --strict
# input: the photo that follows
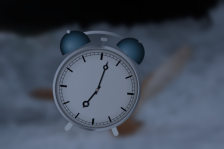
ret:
7:02
